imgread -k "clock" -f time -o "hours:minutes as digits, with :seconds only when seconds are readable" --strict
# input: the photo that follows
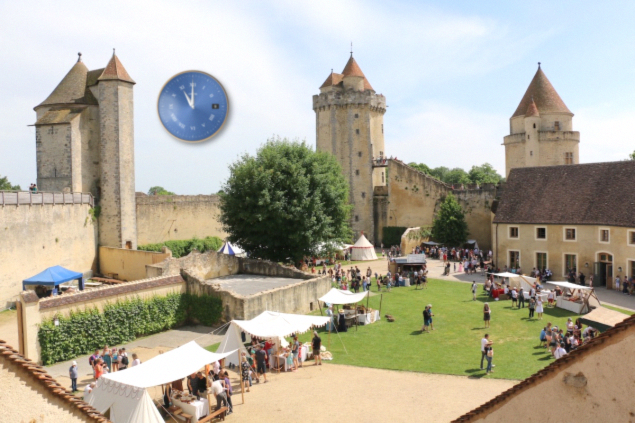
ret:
11:00
